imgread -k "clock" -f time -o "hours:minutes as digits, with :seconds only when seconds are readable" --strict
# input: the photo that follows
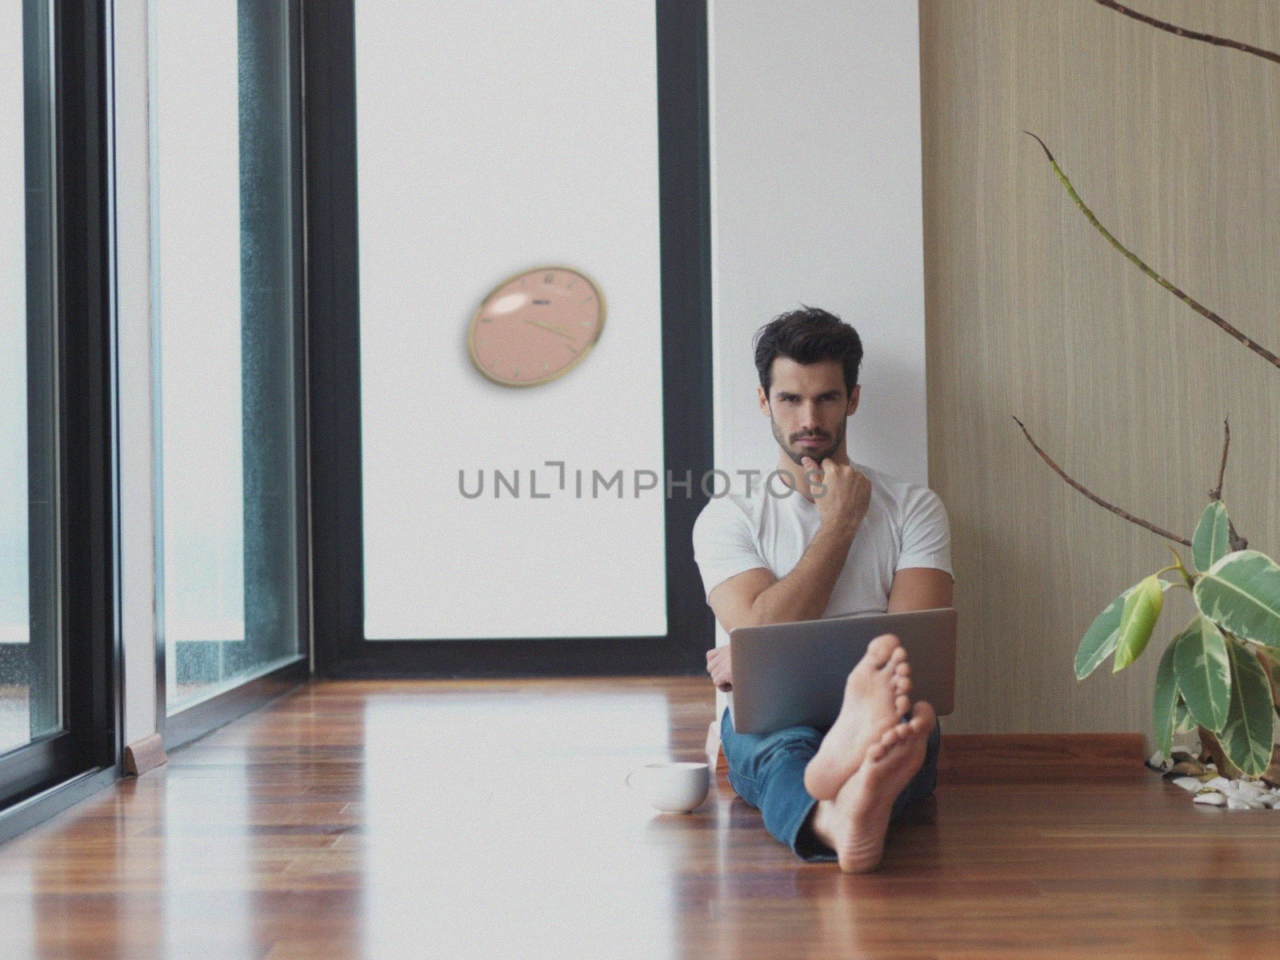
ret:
3:18
